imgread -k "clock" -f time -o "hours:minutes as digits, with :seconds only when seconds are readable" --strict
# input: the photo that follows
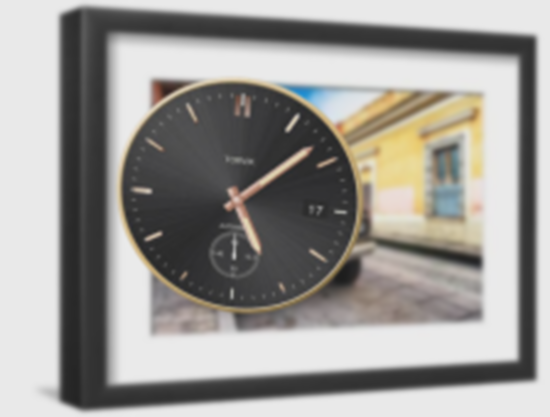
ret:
5:08
